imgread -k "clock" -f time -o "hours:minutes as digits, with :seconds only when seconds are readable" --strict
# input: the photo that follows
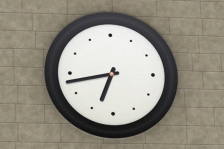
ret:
6:43
